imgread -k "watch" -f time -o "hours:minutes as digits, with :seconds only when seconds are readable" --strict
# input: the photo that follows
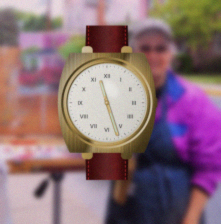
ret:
11:27
